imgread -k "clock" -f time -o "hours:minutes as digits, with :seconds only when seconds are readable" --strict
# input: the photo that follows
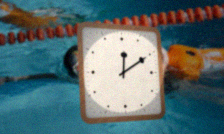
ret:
12:10
